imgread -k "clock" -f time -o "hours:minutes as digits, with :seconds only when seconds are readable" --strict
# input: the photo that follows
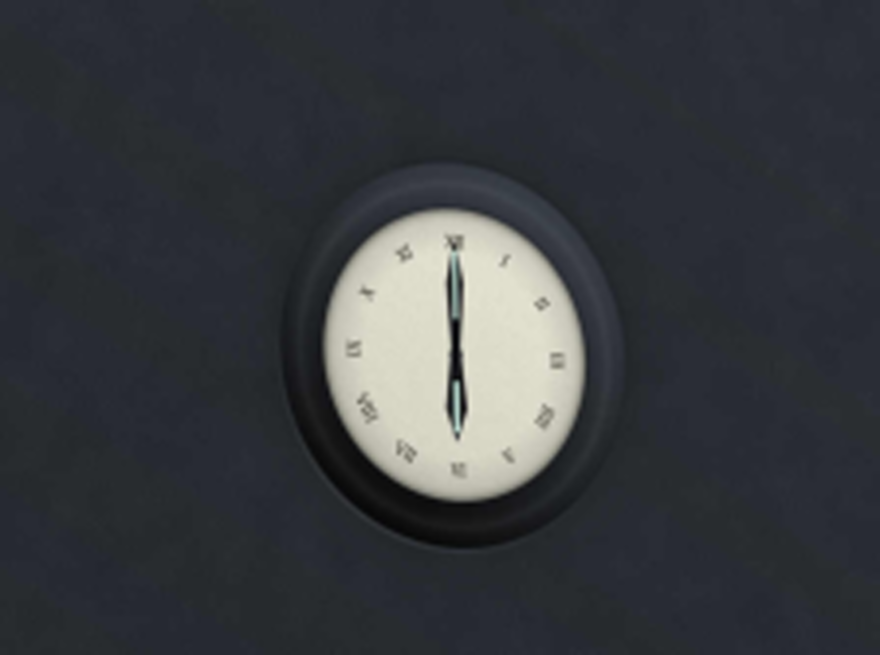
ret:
6:00
